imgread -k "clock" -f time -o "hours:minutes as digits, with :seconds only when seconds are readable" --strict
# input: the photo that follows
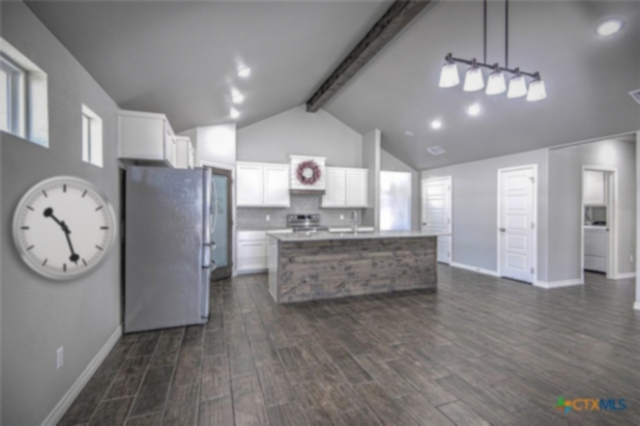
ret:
10:27
